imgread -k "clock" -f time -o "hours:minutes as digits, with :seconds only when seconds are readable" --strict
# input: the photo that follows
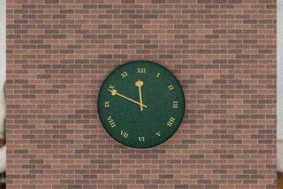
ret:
11:49
